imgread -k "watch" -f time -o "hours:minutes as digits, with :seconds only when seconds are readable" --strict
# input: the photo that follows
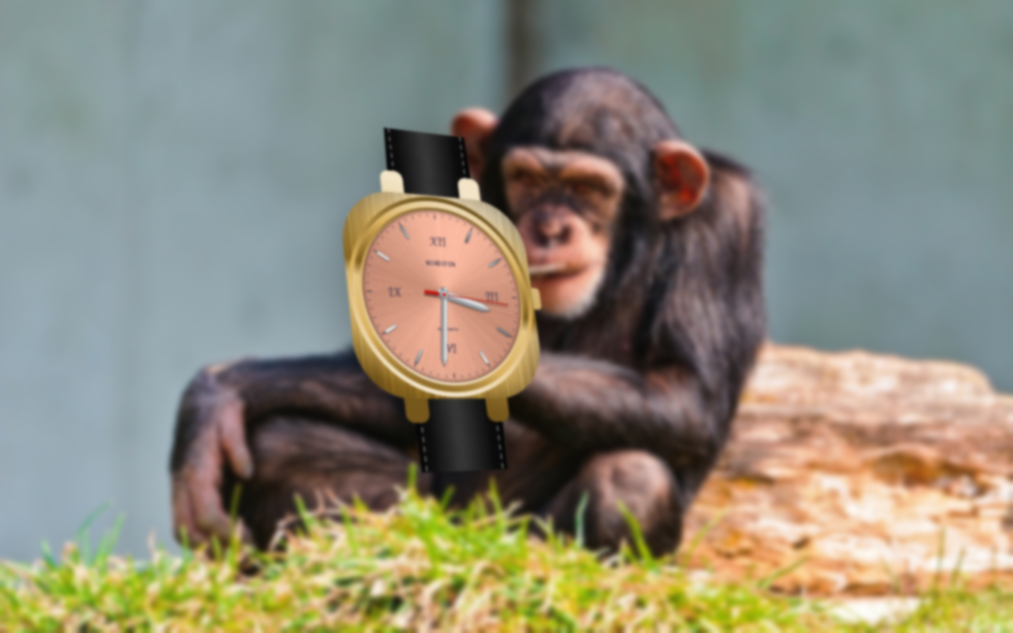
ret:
3:31:16
